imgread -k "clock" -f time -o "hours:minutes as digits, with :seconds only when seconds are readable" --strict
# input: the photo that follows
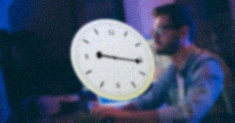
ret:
9:16
